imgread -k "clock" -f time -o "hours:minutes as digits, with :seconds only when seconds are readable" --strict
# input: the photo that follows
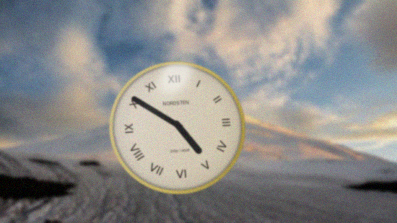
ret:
4:51
